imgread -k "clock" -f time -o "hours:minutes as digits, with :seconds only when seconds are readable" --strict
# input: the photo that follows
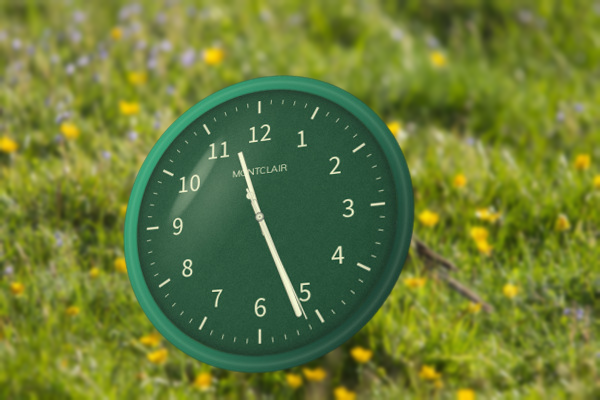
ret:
11:26:26
